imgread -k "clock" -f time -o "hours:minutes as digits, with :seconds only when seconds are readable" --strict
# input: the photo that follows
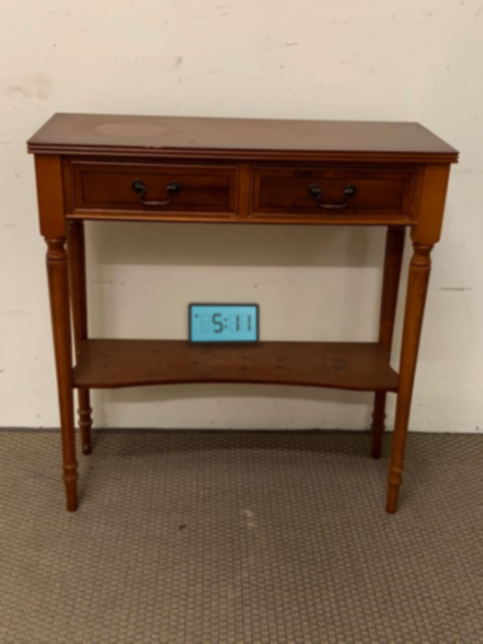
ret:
5:11
